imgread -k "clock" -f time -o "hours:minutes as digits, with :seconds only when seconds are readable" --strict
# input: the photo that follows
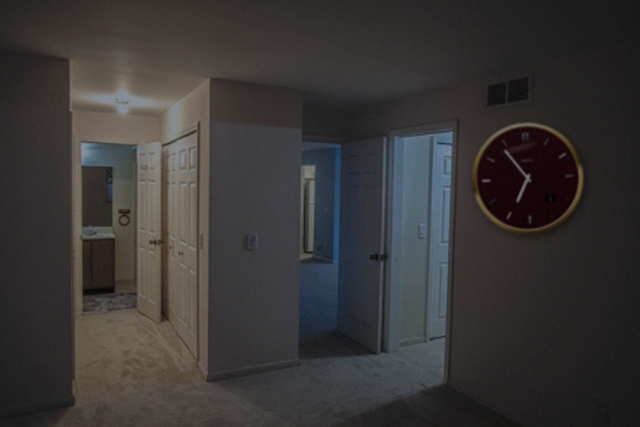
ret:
6:54
